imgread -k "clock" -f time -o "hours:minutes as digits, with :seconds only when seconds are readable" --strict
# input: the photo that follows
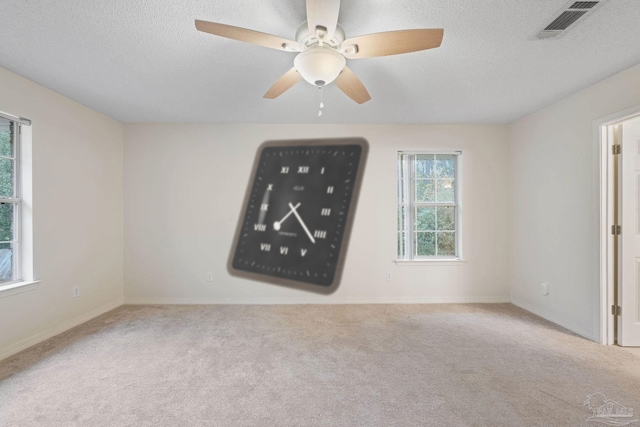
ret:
7:22
